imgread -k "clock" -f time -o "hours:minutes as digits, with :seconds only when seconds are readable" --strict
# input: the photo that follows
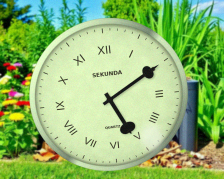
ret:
5:10
